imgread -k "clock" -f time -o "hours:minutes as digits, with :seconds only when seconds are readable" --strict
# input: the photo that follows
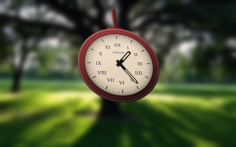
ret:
1:24
